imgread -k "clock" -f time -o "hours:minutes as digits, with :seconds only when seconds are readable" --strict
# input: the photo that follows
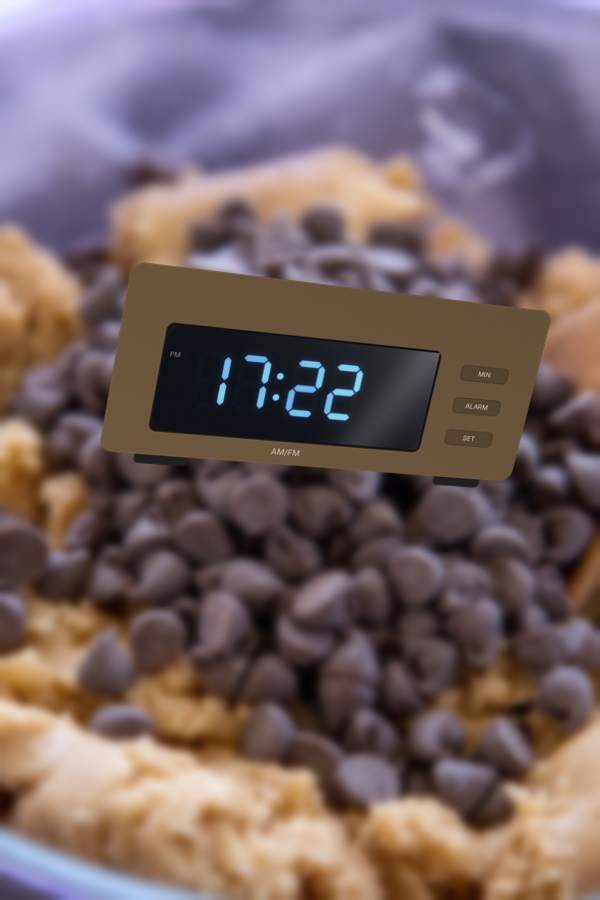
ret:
17:22
